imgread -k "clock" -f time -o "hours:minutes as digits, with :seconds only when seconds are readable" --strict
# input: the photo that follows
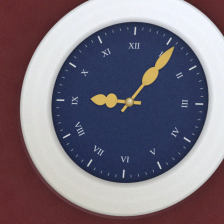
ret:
9:06
